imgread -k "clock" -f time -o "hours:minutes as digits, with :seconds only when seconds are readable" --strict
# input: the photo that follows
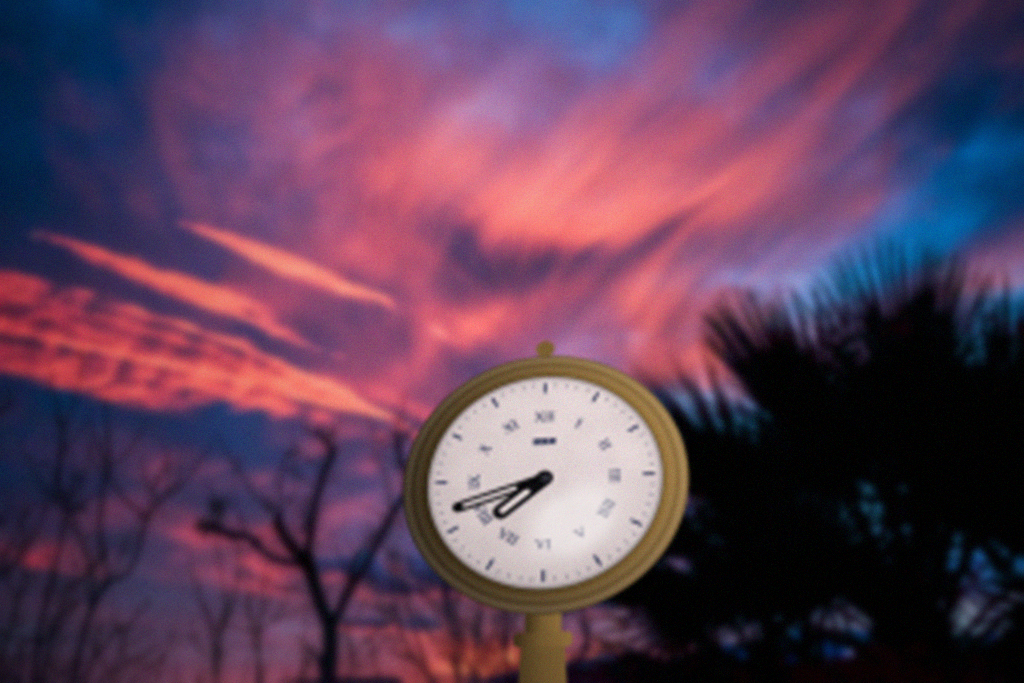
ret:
7:42
